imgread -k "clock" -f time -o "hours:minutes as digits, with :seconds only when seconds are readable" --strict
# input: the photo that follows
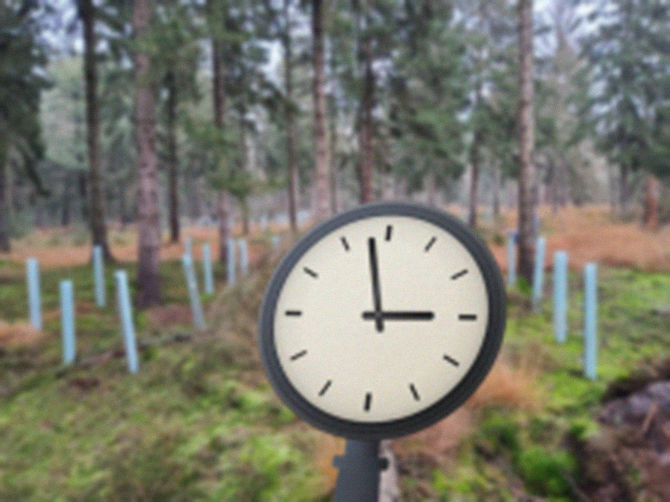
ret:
2:58
